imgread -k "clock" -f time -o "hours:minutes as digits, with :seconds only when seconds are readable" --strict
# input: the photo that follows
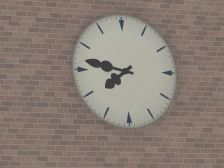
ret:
7:47
